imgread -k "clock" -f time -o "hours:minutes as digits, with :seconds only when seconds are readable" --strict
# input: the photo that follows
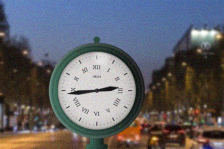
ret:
2:44
